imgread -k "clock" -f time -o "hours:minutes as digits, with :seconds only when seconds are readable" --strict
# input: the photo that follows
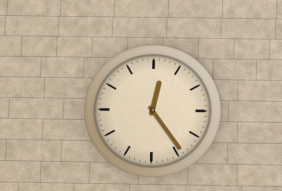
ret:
12:24
